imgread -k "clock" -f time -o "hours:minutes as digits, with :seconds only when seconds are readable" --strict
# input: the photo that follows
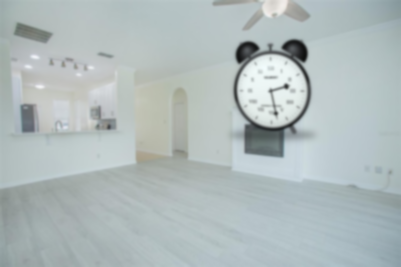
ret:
2:28
